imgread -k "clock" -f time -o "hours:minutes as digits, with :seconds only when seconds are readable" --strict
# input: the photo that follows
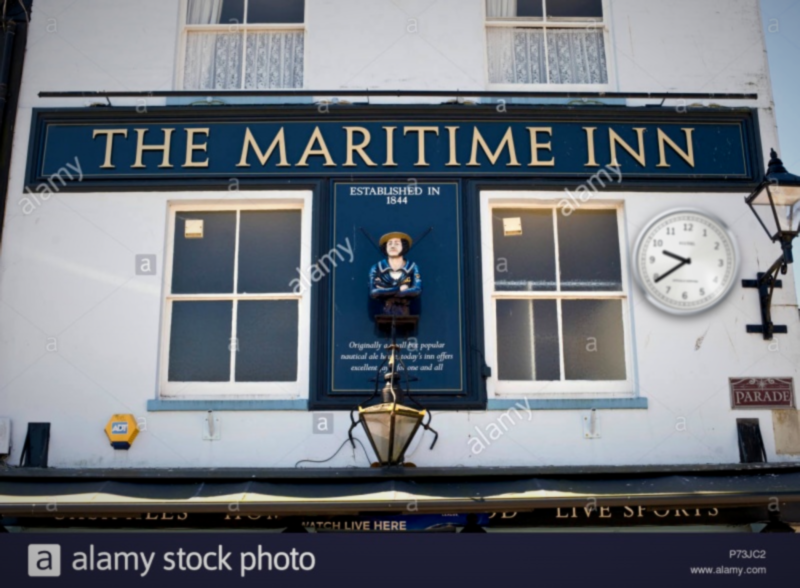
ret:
9:39
